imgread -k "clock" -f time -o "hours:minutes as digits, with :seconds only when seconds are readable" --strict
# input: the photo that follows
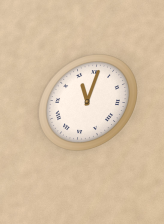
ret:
11:01
